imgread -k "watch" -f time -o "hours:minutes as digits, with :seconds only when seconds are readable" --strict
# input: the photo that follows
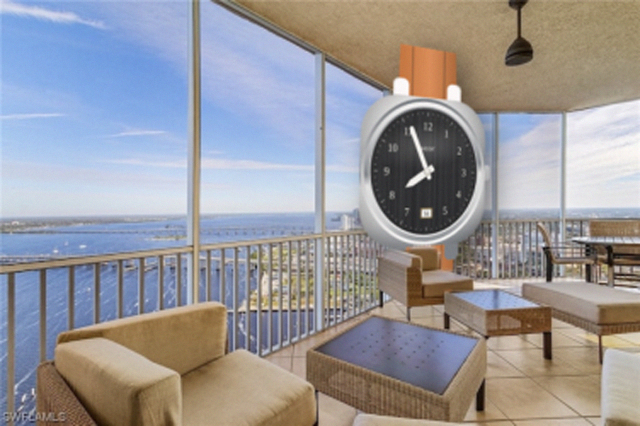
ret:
7:56
